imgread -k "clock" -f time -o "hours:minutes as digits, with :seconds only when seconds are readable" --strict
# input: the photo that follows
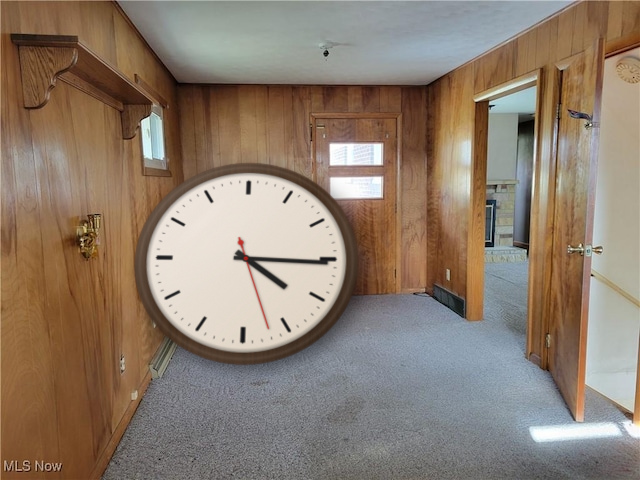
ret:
4:15:27
